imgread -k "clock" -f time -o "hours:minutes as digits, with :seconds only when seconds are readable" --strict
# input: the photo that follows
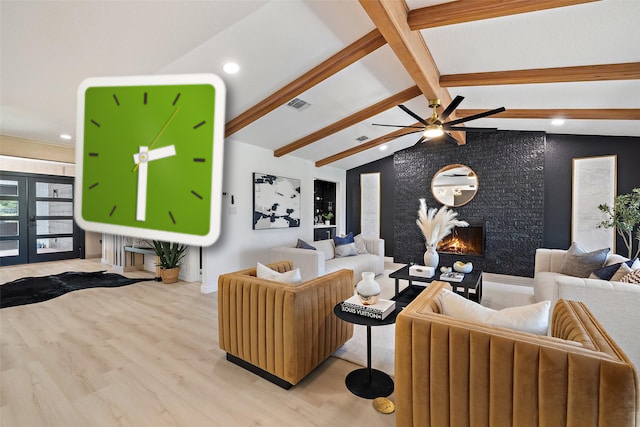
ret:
2:30:06
